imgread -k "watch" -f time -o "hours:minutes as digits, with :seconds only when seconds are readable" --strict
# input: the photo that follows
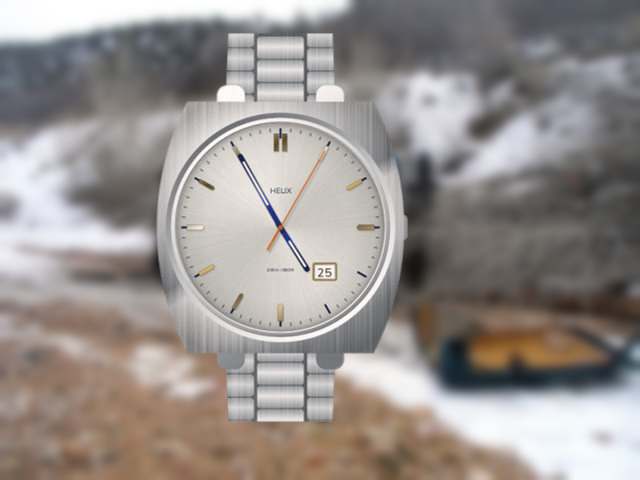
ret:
4:55:05
